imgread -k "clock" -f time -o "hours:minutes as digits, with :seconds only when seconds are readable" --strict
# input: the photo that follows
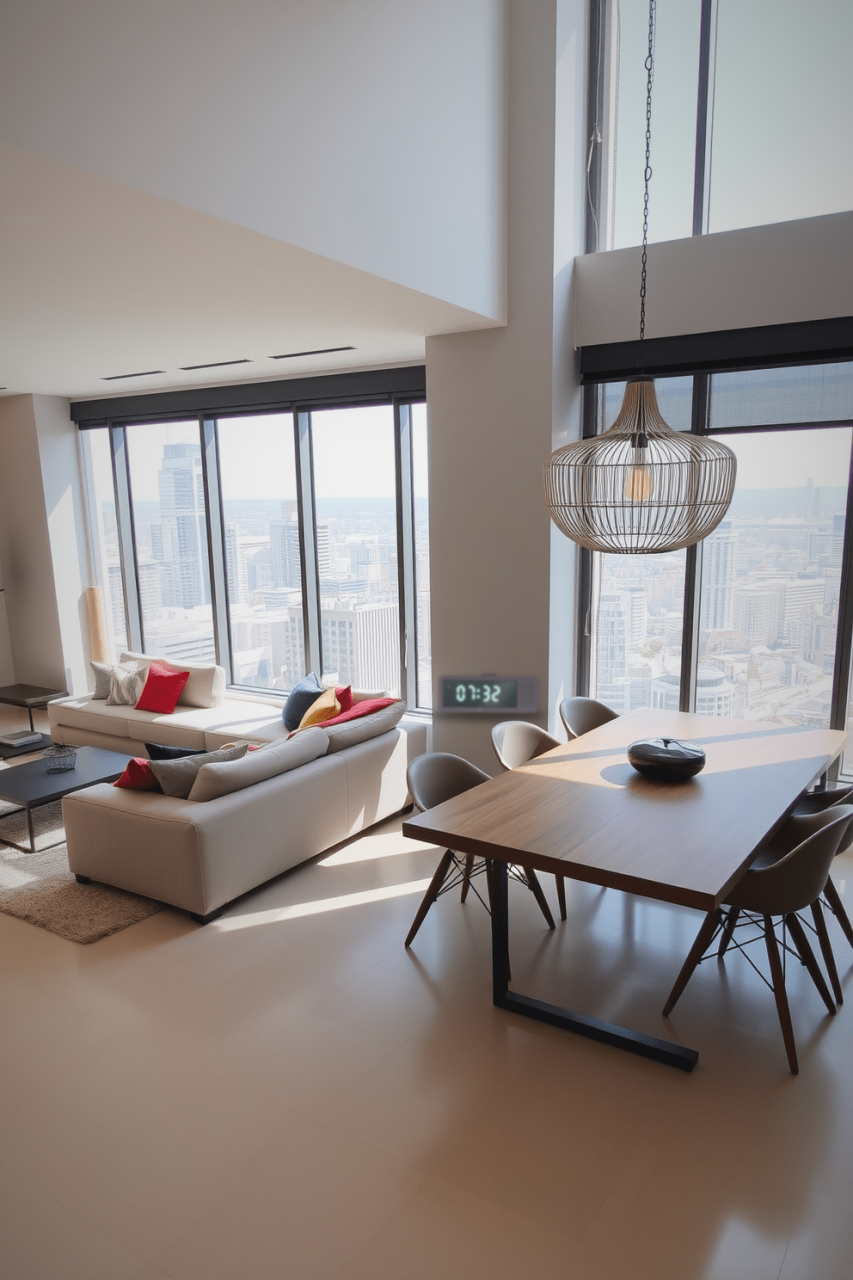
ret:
7:32
